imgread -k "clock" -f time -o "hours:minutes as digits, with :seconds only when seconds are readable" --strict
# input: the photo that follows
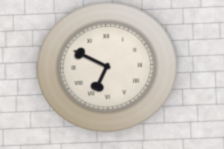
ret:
6:50
